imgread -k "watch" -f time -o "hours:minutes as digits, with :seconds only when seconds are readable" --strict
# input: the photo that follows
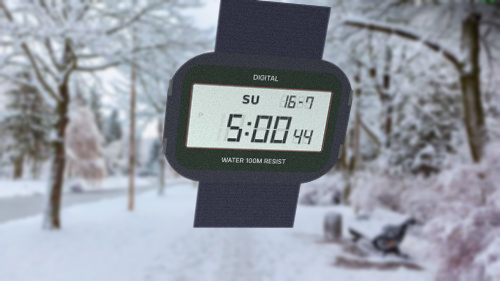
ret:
5:00:44
